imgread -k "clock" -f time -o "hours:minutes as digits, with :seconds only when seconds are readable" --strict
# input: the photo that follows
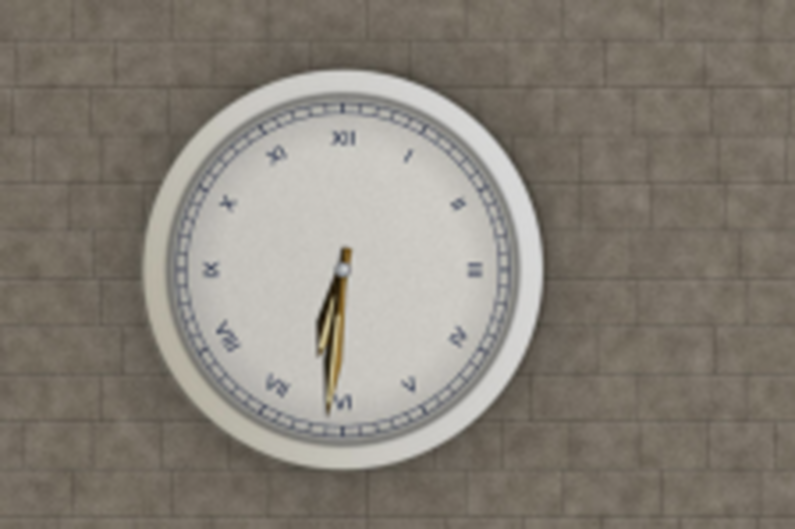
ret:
6:31
